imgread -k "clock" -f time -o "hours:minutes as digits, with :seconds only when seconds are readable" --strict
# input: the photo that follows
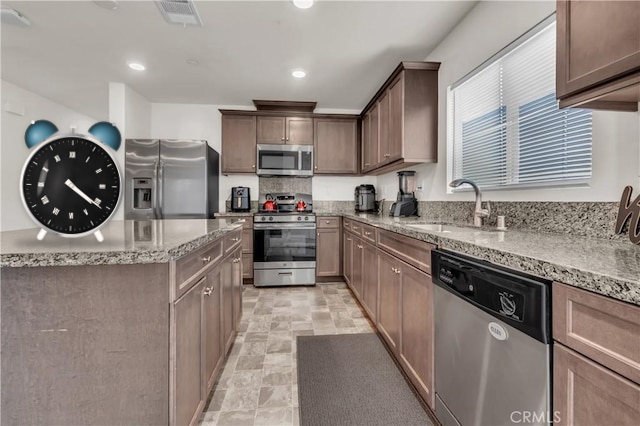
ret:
4:21
